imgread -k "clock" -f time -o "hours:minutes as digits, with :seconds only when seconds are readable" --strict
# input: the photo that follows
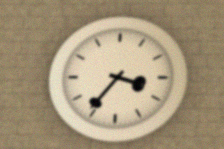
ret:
3:36
